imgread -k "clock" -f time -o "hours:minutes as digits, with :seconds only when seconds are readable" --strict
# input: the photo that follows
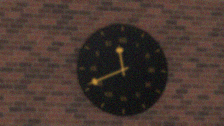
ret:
11:41
